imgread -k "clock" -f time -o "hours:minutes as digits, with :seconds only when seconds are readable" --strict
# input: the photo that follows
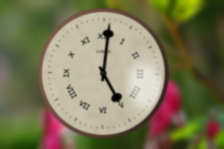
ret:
5:01
